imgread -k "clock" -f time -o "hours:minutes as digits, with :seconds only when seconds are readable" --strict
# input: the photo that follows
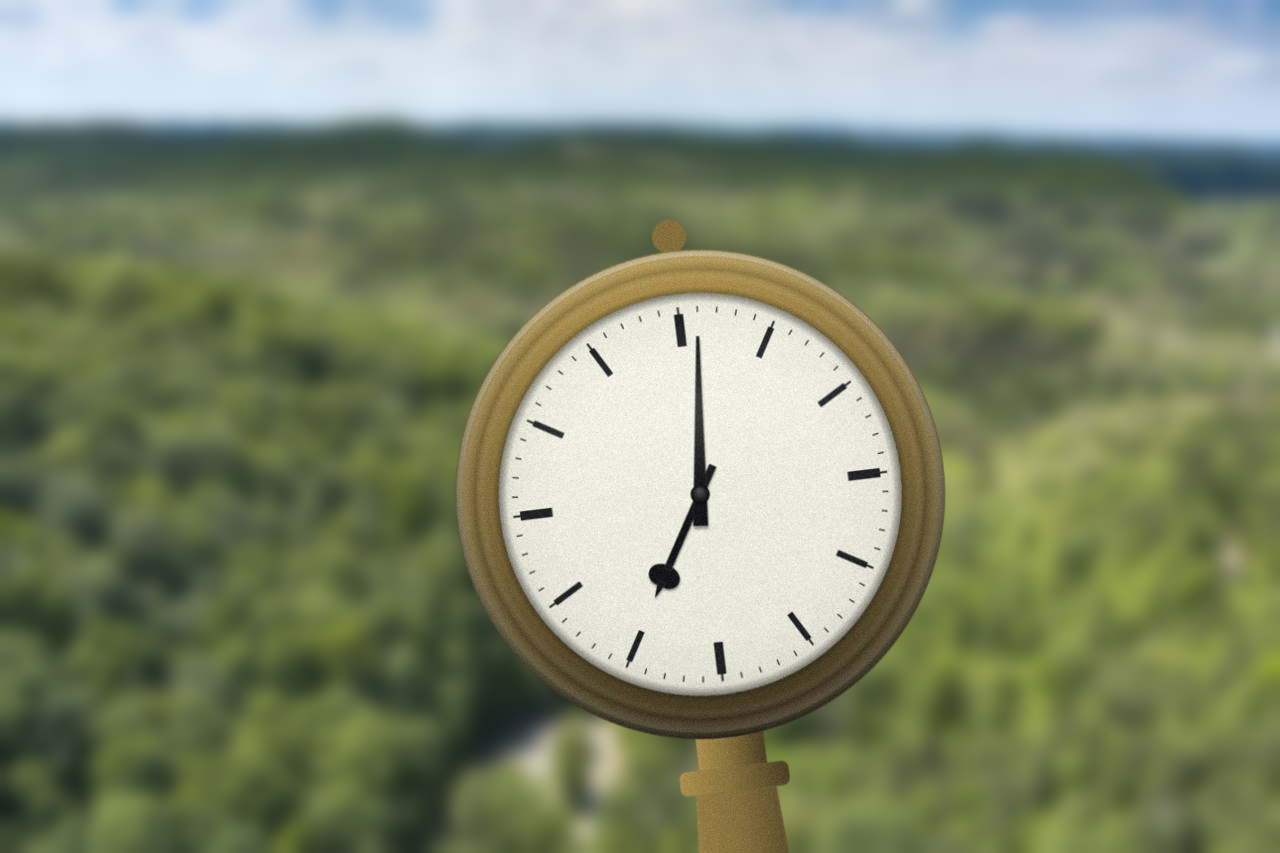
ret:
7:01
